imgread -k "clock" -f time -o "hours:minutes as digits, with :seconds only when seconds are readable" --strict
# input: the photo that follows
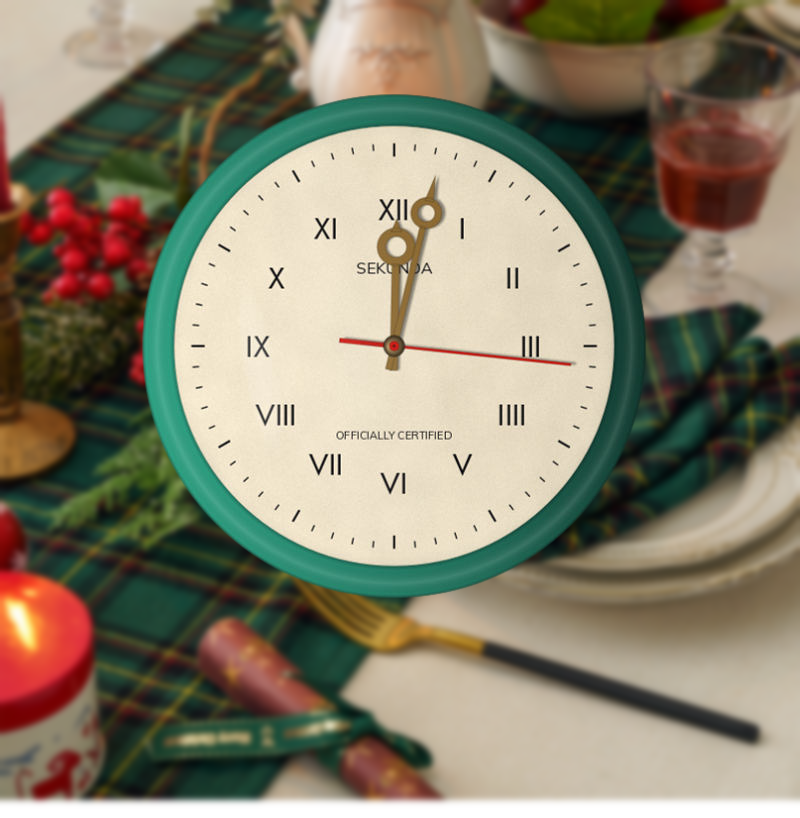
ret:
12:02:16
